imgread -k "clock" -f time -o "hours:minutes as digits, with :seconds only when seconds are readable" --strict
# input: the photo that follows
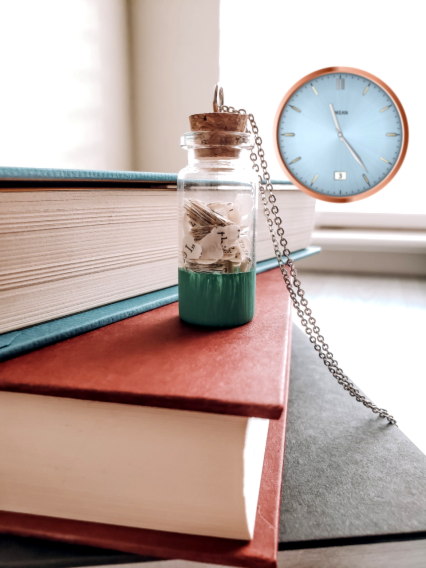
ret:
11:24
